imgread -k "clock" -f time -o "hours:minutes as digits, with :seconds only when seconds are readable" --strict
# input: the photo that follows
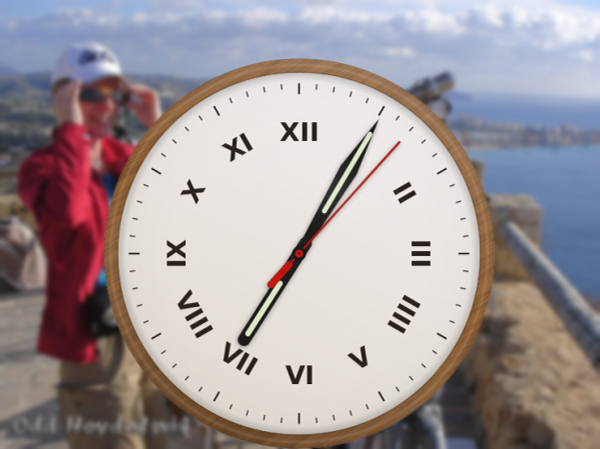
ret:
7:05:07
